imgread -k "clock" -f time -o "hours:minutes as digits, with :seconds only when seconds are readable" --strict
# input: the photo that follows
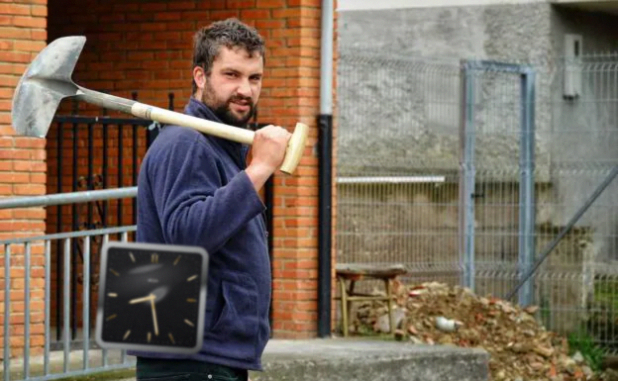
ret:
8:28
